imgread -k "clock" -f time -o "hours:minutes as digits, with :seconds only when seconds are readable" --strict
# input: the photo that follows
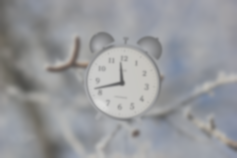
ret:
11:42
